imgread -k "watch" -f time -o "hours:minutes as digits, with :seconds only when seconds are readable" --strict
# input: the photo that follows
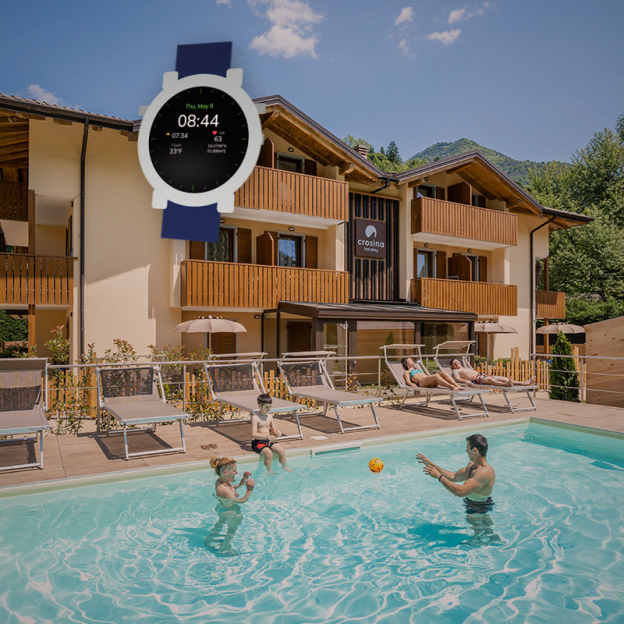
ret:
8:44
